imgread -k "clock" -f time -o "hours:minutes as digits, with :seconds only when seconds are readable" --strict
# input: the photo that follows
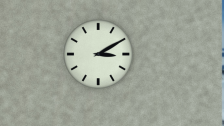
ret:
3:10
